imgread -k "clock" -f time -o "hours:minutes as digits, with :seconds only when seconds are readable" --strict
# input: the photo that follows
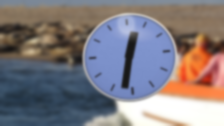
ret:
12:32
